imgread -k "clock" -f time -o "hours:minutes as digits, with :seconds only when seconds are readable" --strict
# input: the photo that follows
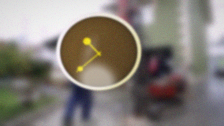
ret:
10:38
